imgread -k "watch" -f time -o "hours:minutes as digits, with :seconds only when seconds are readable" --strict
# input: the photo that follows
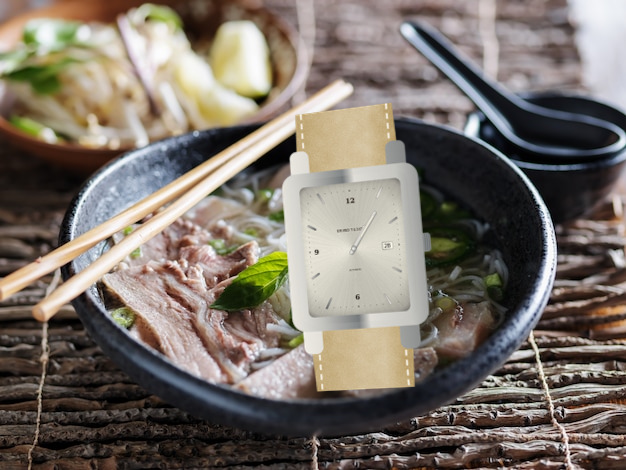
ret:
1:06
